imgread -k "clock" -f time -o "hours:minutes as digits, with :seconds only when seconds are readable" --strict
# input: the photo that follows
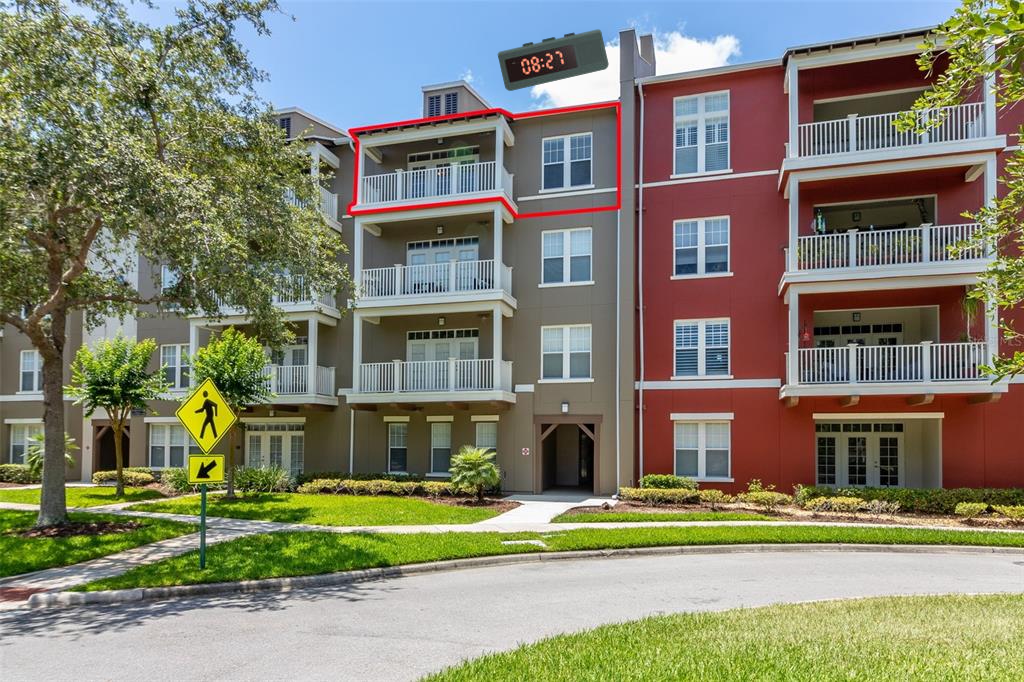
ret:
8:27
